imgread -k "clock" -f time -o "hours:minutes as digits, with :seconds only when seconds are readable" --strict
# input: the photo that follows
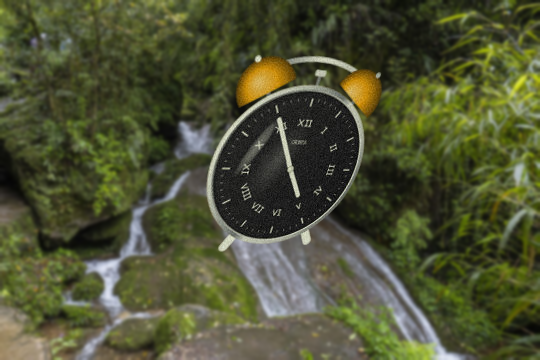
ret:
4:55
